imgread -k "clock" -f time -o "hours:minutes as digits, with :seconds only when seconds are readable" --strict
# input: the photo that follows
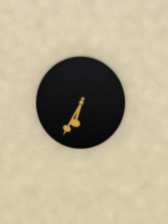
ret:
6:35
